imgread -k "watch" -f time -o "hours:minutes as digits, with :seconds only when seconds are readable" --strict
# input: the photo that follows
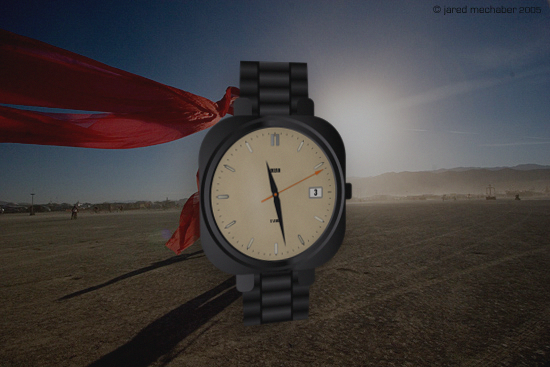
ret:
11:28:11
